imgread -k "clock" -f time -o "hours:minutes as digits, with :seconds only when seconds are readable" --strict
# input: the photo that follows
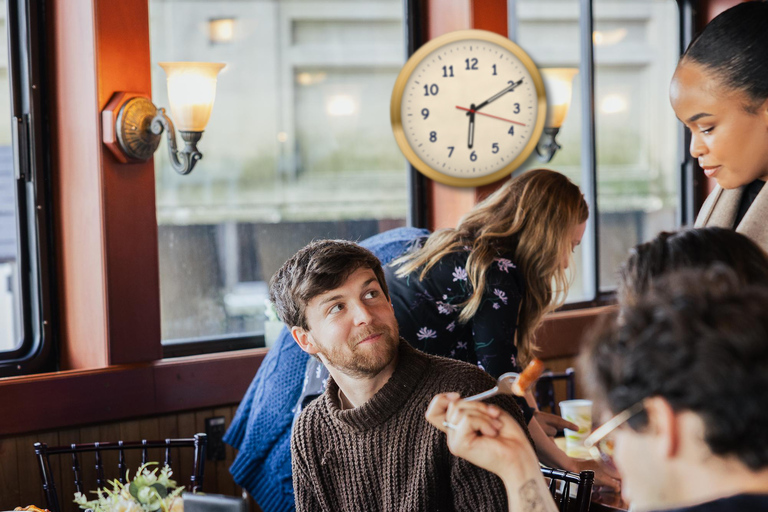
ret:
6:10:18
